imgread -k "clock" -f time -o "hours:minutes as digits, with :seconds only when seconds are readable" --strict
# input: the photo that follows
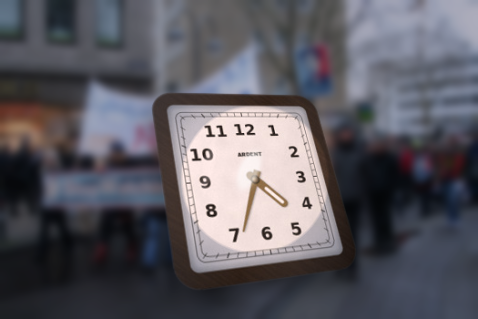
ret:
4:34
